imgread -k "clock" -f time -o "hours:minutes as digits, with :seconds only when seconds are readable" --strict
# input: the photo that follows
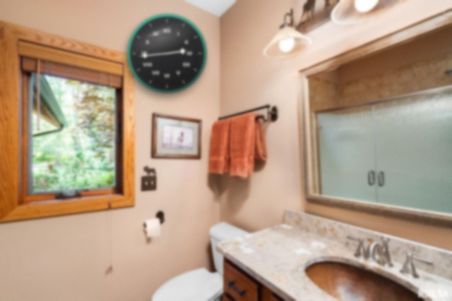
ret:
2:44
